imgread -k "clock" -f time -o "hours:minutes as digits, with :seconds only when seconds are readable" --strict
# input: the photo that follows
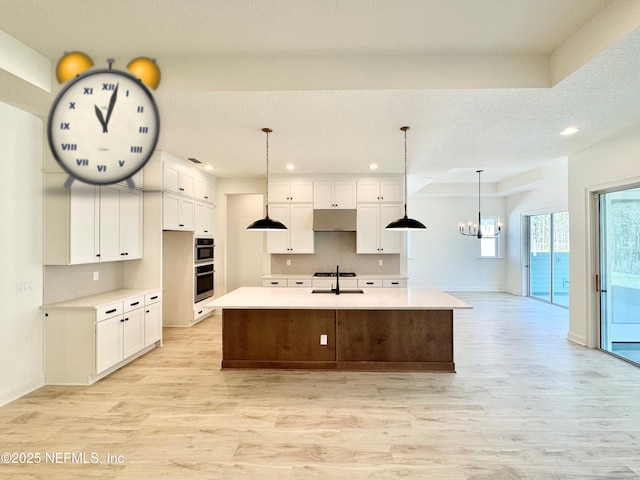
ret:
11:02
